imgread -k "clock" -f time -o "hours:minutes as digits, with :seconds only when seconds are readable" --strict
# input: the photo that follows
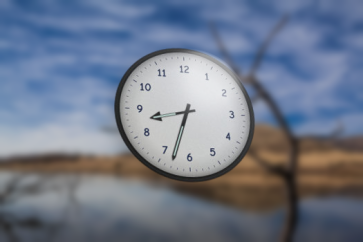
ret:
8:33
